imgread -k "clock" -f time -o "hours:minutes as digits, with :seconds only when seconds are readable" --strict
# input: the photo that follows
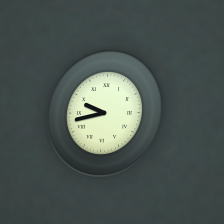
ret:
9:43
